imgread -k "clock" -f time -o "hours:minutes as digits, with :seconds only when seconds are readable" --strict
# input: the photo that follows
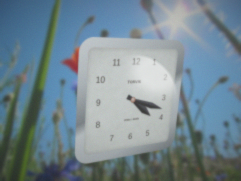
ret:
4:18
